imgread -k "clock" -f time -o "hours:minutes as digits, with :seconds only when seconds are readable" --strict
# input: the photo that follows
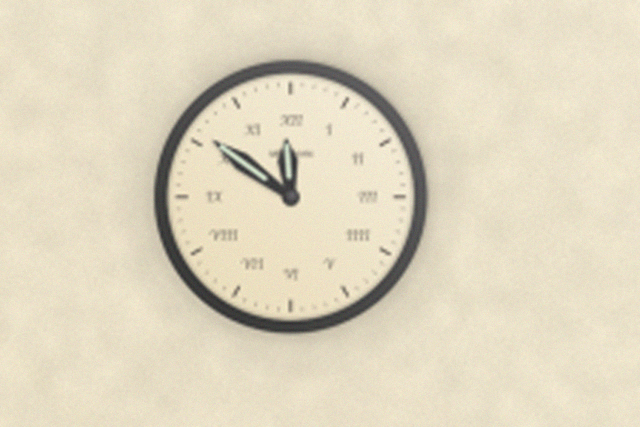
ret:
11:51
